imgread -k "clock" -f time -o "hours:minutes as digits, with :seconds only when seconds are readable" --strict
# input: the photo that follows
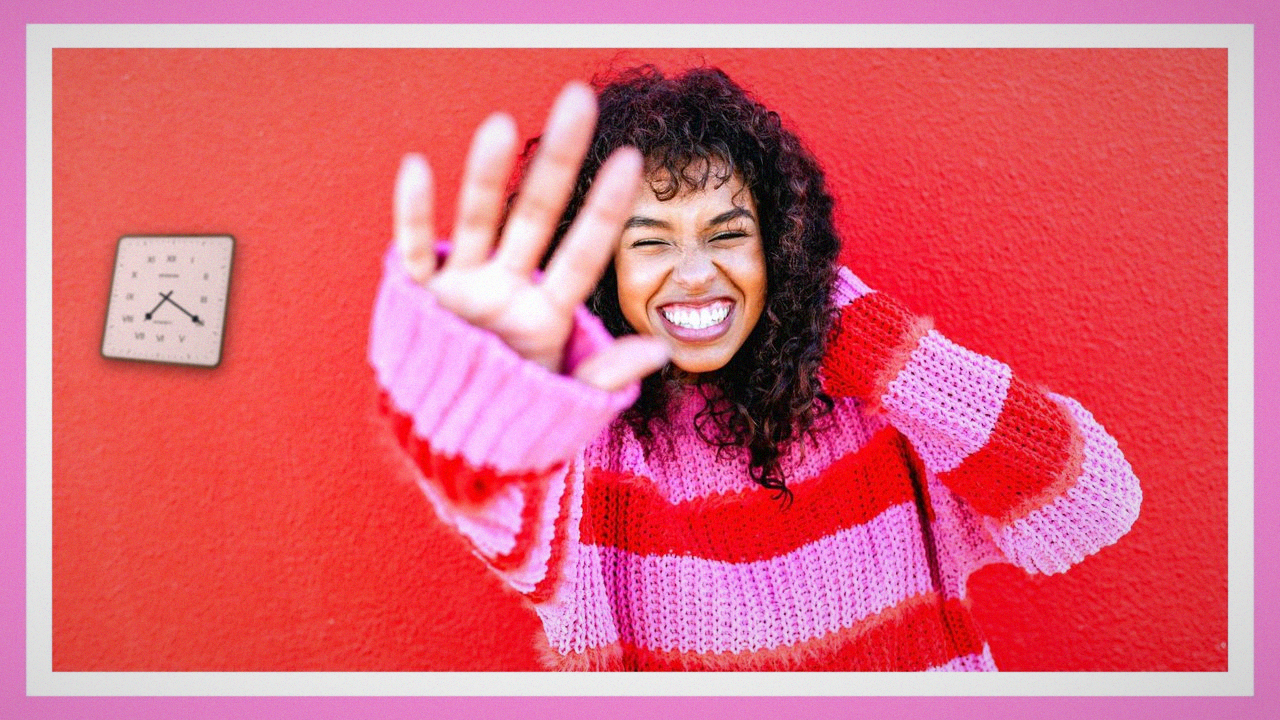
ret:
7:20
